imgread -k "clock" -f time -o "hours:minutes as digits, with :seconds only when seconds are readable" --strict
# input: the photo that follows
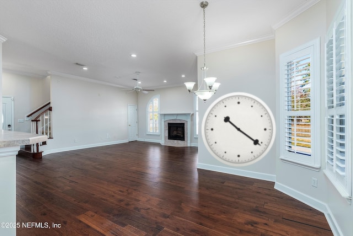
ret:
10:21
